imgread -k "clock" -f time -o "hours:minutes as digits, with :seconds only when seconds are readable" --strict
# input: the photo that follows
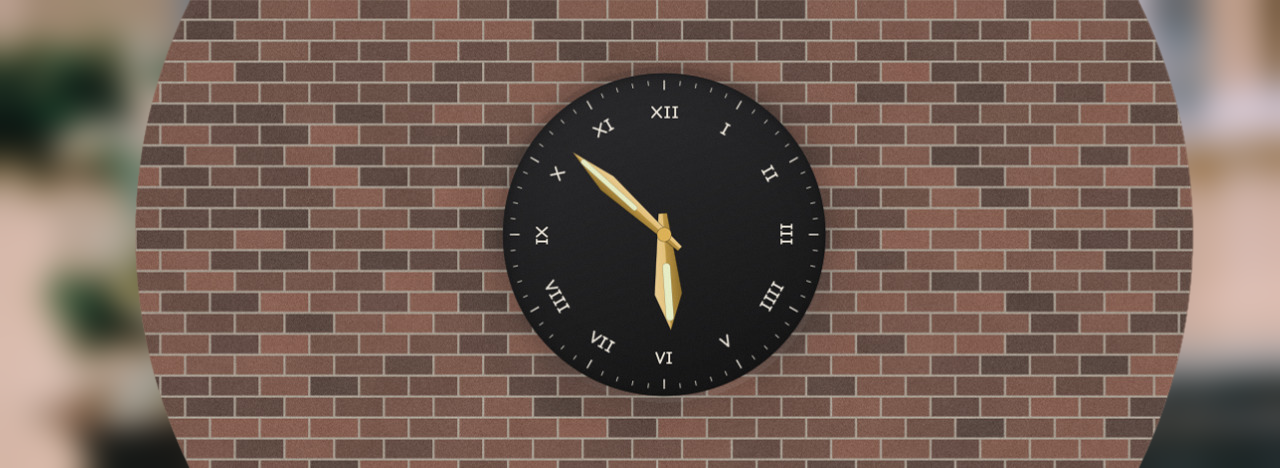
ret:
5:52
